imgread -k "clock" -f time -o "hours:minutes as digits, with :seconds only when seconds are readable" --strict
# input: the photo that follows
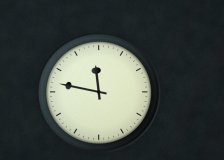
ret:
11:47
